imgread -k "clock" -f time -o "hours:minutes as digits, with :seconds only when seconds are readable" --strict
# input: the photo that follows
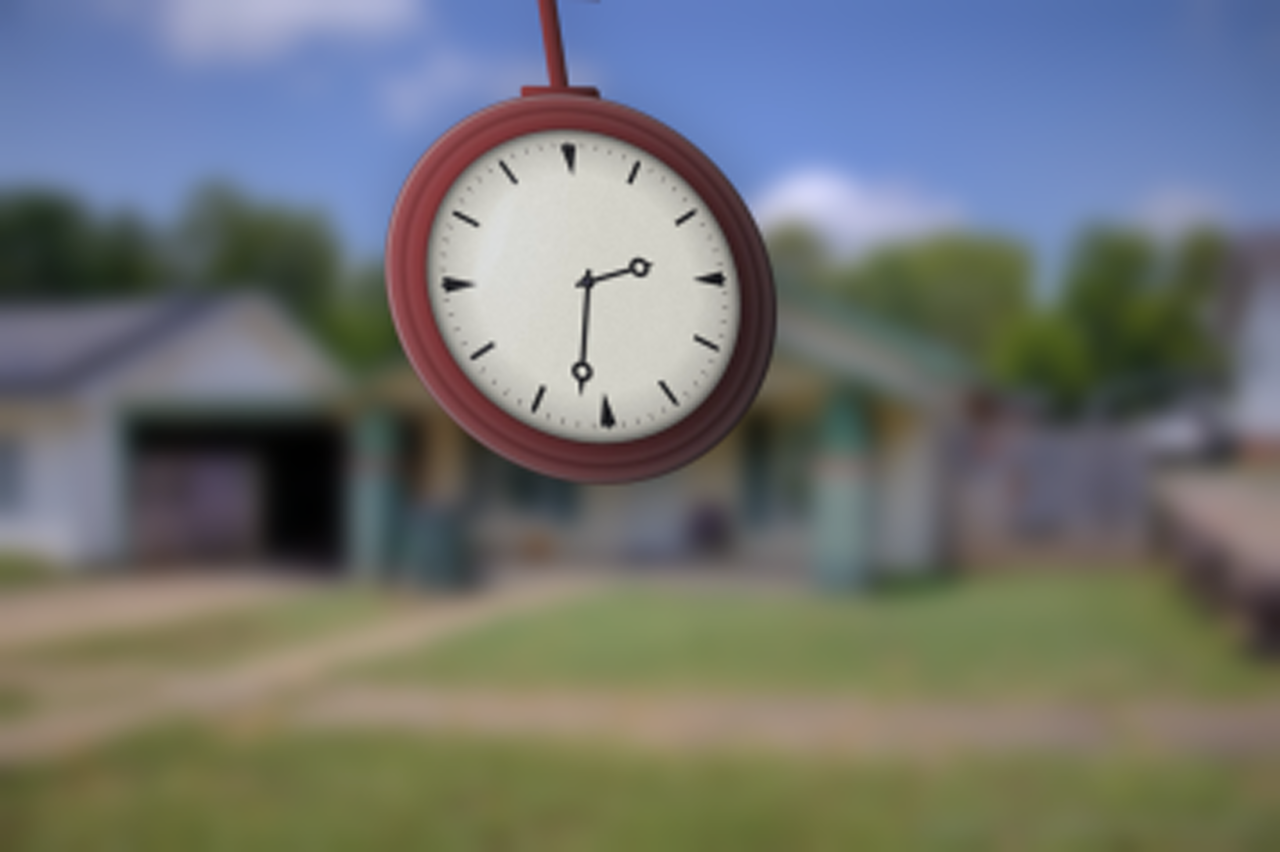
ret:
2:32
